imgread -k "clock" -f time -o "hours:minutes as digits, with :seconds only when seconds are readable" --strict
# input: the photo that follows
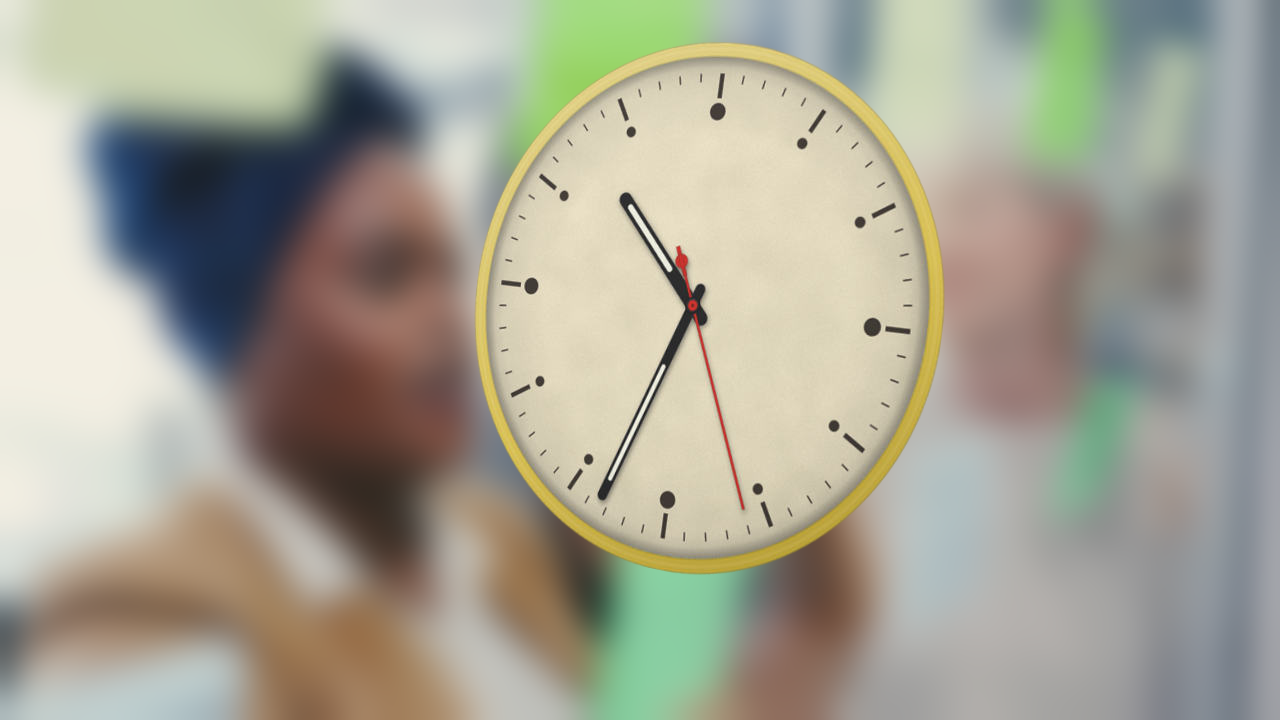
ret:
10:33:26
